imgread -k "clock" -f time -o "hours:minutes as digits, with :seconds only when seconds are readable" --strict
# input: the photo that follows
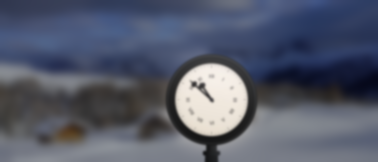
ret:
10:52
